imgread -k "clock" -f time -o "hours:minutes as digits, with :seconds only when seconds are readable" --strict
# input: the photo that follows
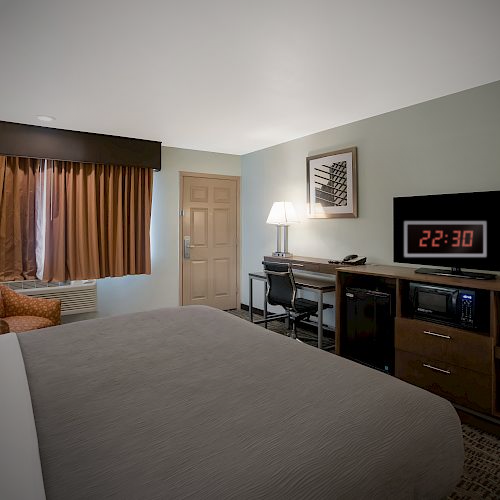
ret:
22:30
